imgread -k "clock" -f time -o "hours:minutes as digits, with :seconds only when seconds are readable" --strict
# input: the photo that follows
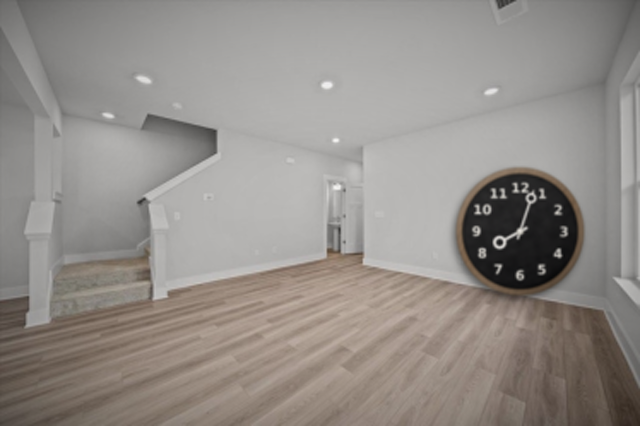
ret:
8:03
